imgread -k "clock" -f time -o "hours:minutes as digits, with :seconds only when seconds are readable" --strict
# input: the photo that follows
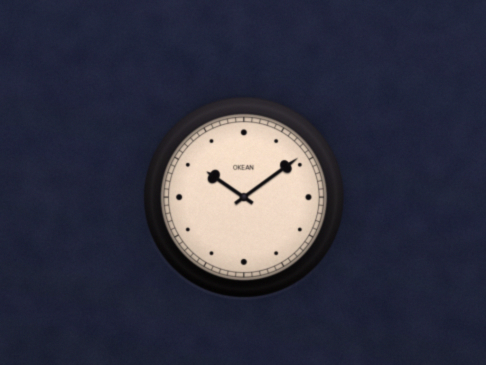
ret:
10:09
